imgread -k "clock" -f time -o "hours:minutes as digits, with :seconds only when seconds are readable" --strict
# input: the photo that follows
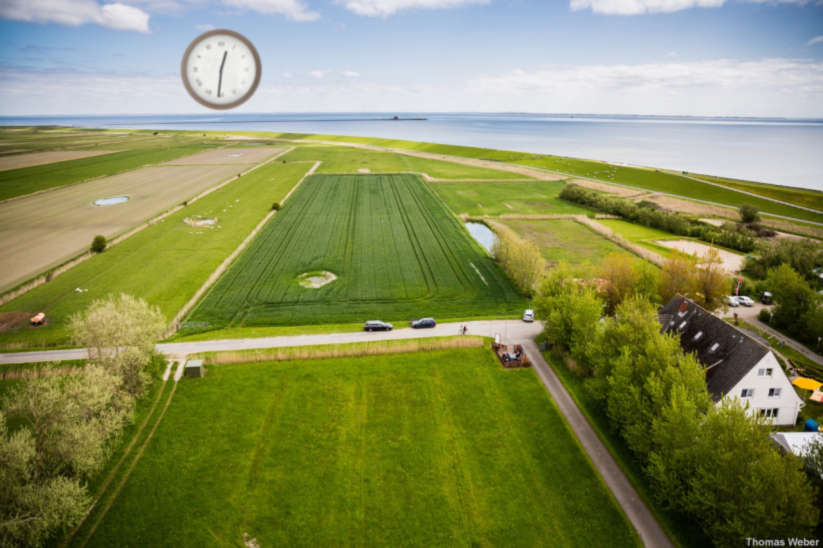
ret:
12:31
